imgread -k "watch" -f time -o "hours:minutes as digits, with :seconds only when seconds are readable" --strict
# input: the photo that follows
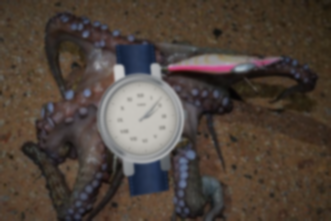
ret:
2:08
